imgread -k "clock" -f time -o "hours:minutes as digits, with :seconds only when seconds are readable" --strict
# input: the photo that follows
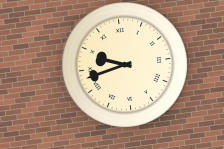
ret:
9:43
